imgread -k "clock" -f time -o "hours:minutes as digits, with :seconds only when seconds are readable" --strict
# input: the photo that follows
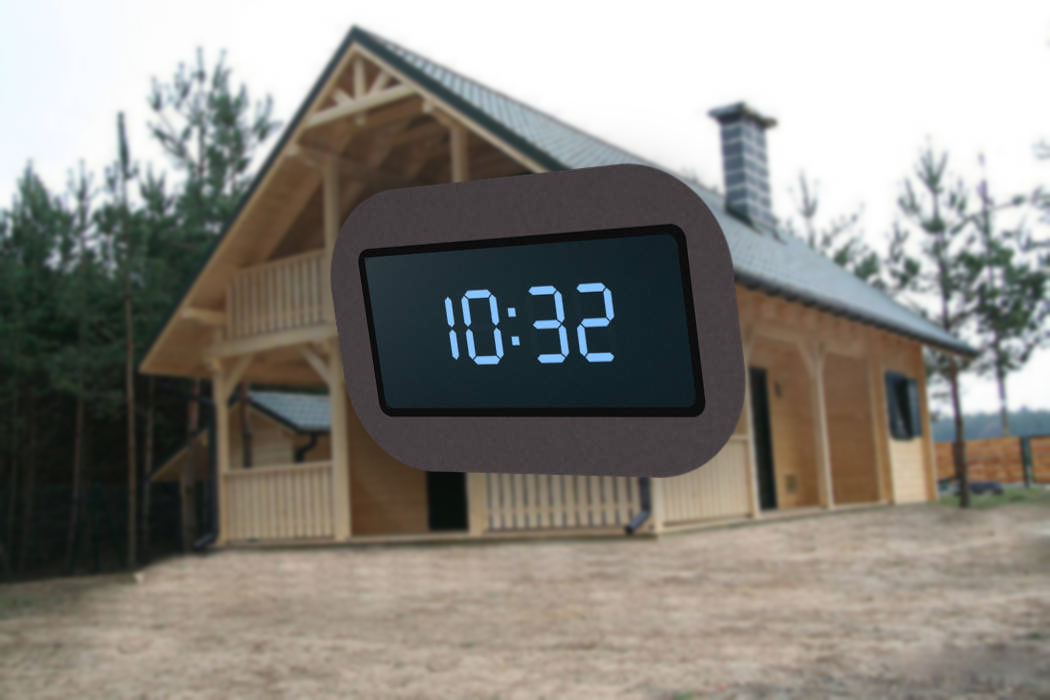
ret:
10:32
